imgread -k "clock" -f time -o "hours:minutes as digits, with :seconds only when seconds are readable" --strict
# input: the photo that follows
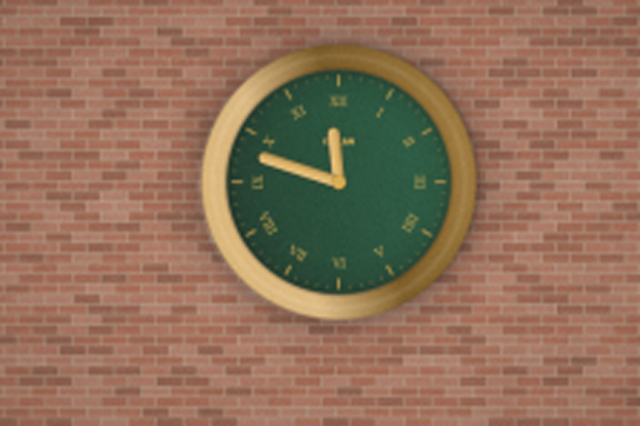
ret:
11:48
